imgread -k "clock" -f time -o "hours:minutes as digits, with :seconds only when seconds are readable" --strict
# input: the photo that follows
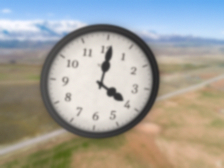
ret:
4:01
